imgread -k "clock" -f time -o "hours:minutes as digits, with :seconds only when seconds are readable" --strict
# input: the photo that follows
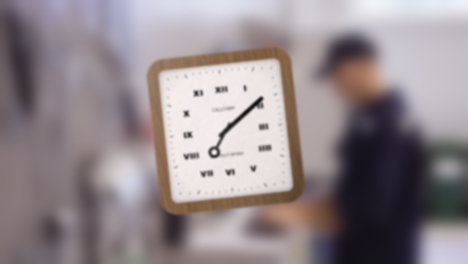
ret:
7:09
